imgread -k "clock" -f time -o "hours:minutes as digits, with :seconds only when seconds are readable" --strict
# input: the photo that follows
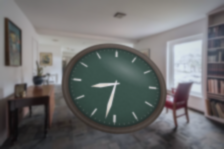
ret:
8:32
